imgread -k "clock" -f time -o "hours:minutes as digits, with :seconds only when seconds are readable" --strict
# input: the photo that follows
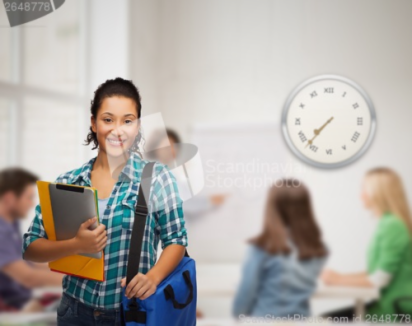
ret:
7:37
